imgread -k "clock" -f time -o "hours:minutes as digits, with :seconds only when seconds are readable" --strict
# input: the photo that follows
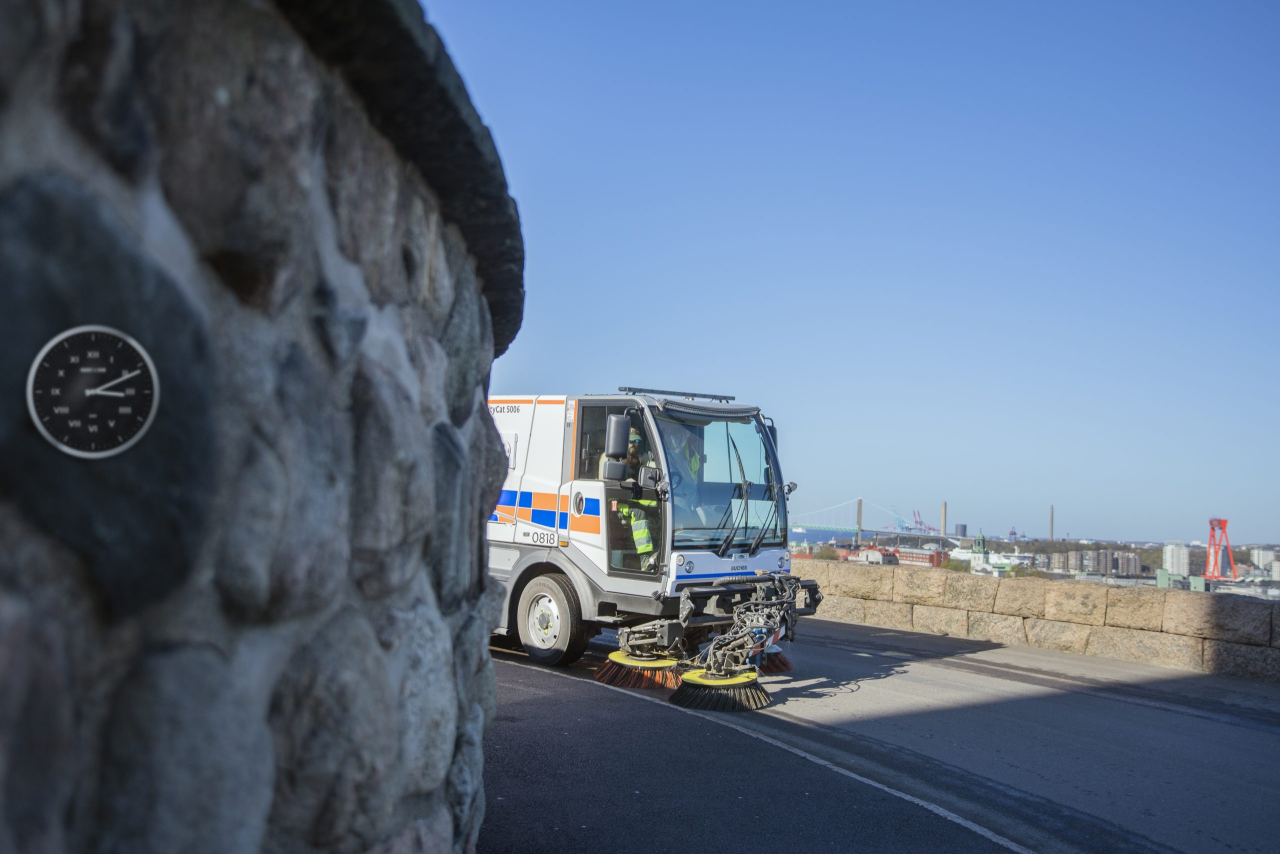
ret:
3:11
